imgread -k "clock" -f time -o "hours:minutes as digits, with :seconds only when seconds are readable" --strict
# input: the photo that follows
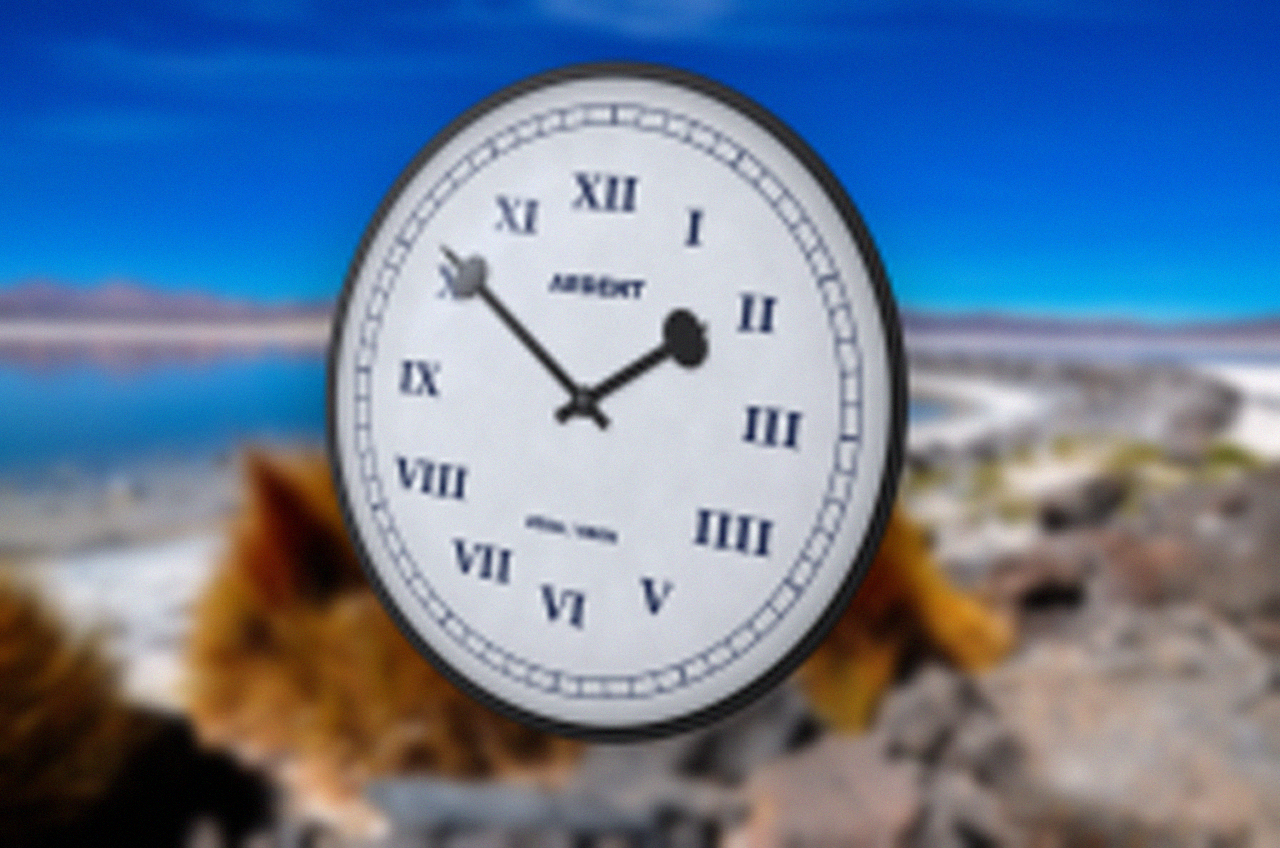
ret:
1:51
